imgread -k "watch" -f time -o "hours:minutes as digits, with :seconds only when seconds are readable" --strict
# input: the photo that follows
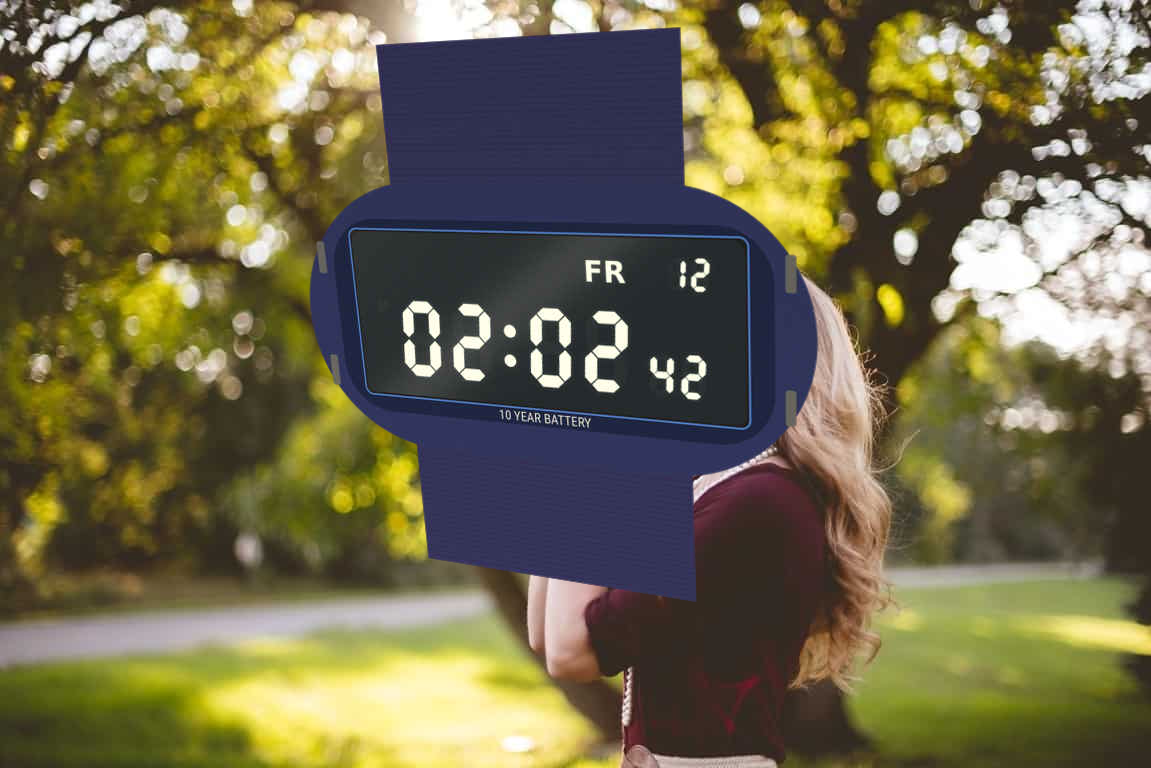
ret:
2:02:42
